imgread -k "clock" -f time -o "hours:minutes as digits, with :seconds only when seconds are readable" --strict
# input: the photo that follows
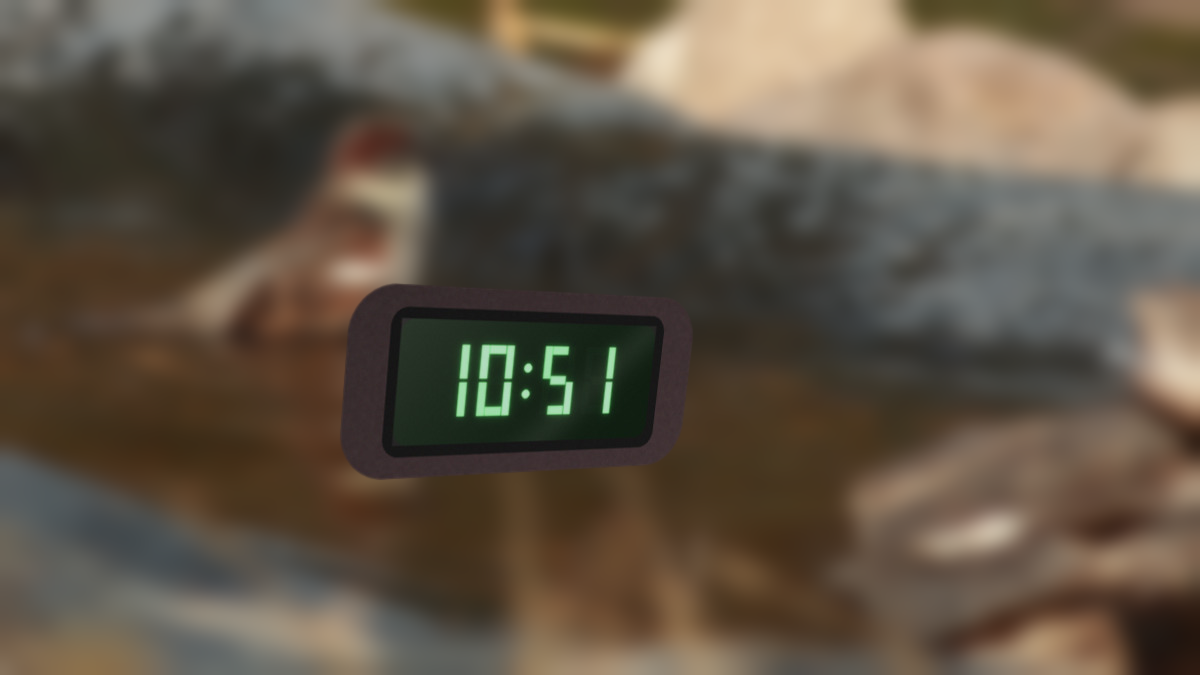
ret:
10:51
